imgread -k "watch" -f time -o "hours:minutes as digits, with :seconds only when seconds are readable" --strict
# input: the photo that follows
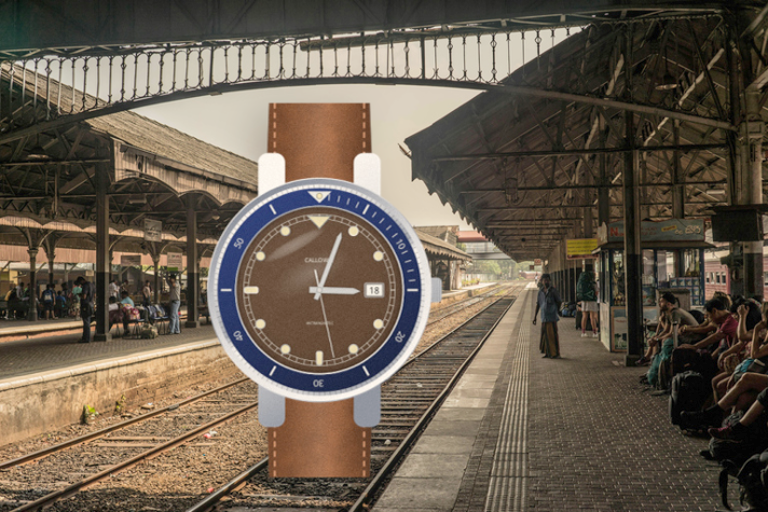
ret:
3:03:28
